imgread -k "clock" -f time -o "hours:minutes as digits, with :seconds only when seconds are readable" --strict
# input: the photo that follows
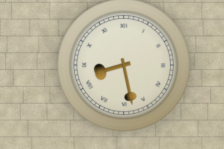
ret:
8:28
